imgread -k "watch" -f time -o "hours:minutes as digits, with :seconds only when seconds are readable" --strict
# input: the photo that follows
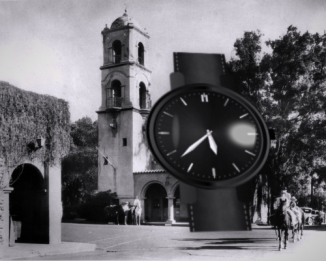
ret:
5:38
